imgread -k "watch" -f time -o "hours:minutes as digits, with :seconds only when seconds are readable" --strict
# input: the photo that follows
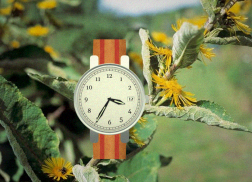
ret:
3:35
